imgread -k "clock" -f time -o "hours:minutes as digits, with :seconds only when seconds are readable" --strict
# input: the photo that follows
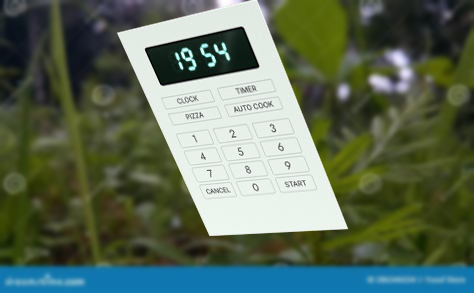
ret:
19:54
